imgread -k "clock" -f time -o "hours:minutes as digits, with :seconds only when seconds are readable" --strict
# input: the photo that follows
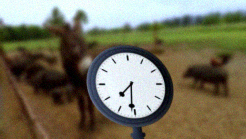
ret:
7:31
